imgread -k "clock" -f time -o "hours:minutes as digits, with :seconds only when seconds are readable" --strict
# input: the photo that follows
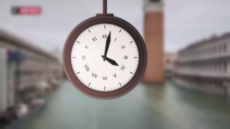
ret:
4:02
